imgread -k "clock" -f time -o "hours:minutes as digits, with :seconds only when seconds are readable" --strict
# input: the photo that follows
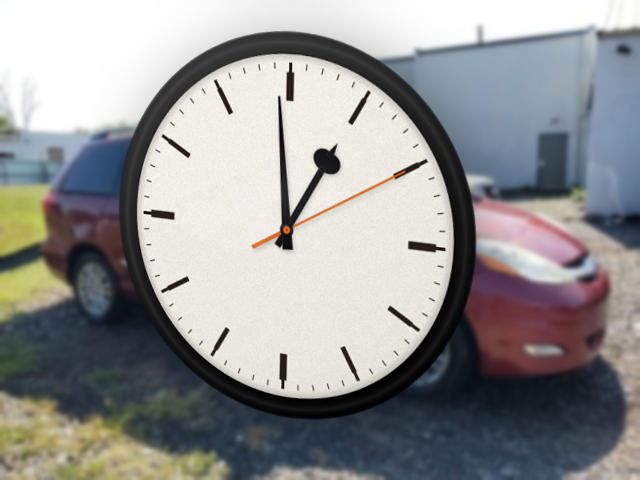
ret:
12:59:10
